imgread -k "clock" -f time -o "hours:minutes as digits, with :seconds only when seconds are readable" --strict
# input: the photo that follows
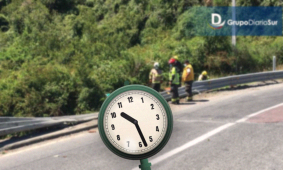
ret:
10:28
